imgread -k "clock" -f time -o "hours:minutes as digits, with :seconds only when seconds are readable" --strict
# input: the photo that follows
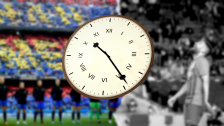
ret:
10:24
